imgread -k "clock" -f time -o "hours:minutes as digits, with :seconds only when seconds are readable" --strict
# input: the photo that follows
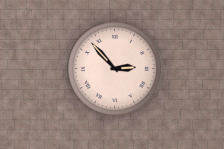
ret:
2:53
